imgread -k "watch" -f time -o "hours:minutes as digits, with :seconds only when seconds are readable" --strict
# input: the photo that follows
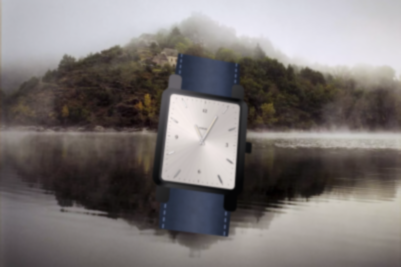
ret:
11:04
